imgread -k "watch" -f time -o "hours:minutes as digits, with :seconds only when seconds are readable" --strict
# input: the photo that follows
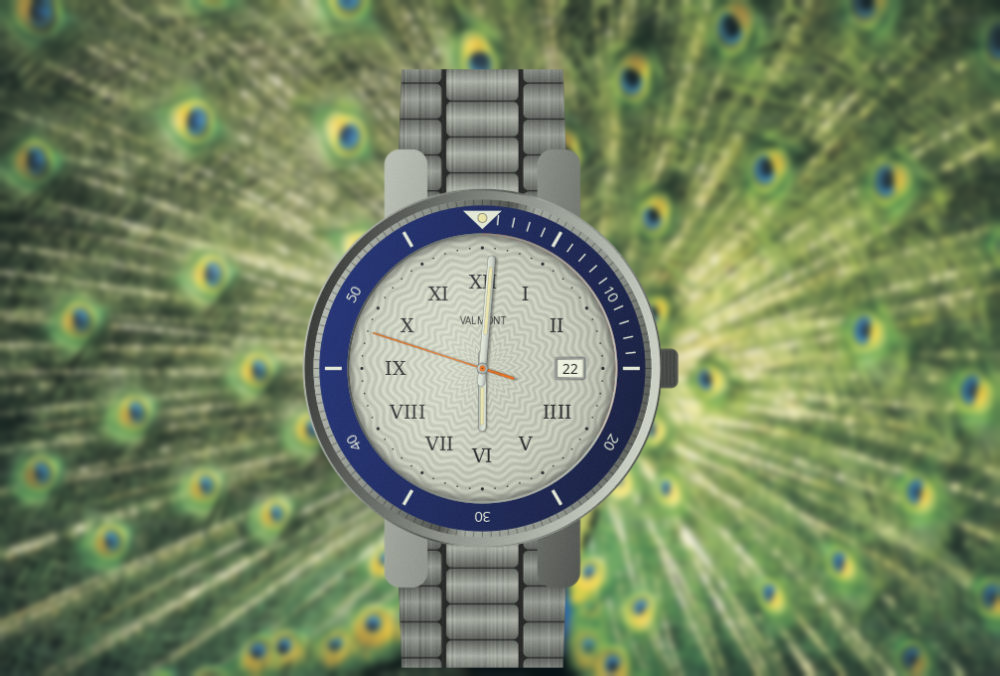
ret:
6:00:48
